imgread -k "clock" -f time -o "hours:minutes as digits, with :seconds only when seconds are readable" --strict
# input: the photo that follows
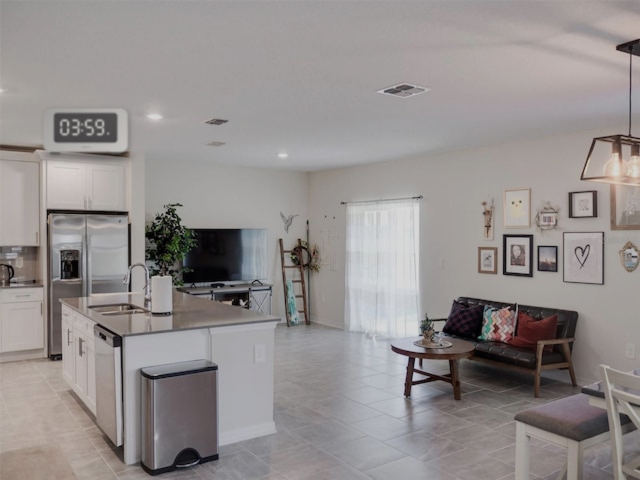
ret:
3:59
